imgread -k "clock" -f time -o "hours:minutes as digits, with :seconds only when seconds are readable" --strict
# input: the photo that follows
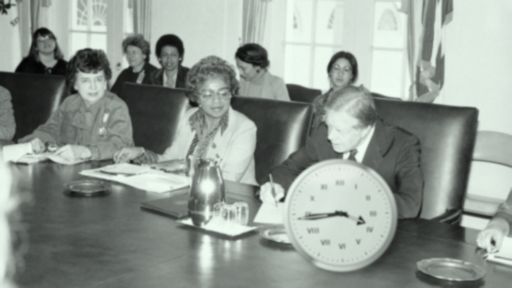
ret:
3:44
